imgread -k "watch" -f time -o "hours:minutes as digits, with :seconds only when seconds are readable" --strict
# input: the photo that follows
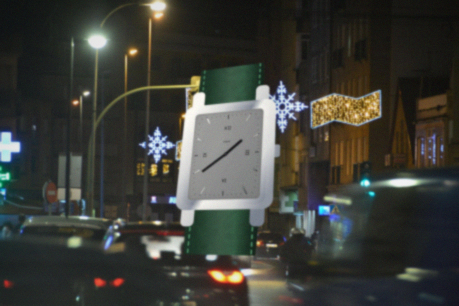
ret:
1:39
